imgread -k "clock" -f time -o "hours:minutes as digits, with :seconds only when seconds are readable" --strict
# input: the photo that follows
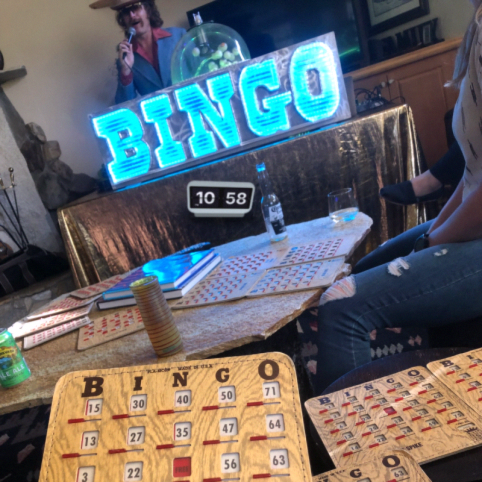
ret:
10:58
